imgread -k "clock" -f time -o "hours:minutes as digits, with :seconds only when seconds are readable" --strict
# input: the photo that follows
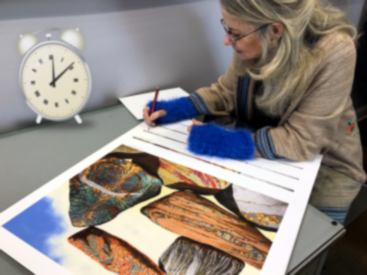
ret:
12:09
